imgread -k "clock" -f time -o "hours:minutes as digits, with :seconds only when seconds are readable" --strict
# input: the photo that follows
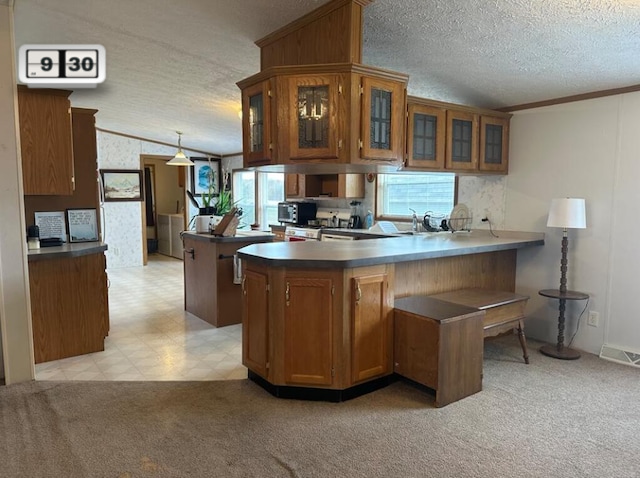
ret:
9:30
